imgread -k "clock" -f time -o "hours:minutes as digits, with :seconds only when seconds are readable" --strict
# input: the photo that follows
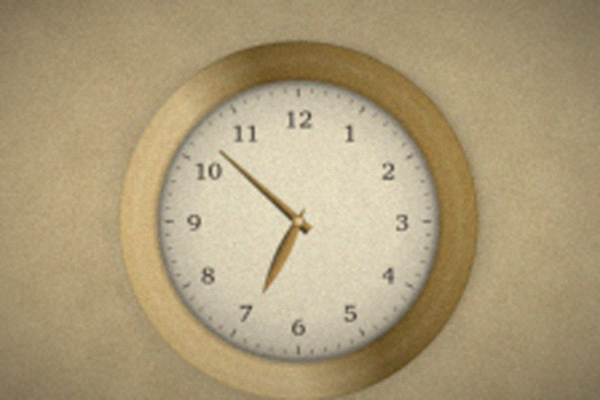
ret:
6:52
